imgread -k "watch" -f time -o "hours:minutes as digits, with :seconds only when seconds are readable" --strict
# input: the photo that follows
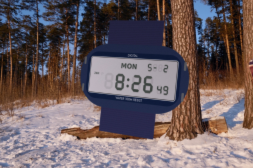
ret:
8:26
